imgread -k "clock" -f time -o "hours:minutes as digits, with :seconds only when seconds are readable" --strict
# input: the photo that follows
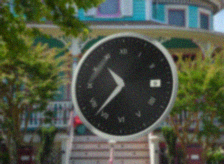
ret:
10:37
